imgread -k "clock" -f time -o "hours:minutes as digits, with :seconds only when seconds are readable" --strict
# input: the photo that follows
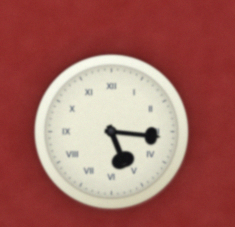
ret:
5:16
